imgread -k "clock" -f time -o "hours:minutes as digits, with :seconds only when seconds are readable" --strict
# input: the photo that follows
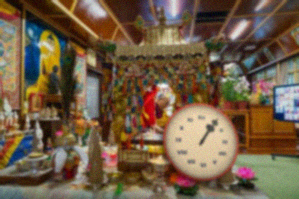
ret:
1:06
